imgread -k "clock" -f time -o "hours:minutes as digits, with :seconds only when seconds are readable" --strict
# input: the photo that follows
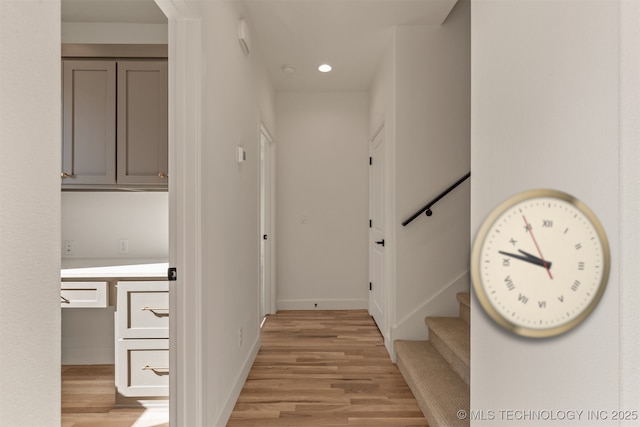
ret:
9:46:55
